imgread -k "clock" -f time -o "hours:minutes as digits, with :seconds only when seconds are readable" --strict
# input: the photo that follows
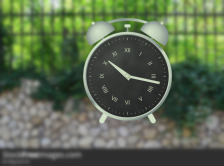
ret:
10:17
